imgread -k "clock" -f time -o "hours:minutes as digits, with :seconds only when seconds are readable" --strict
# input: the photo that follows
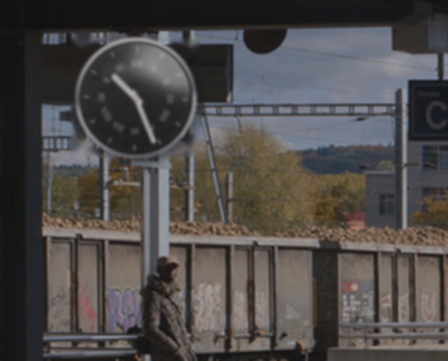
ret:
10:26
